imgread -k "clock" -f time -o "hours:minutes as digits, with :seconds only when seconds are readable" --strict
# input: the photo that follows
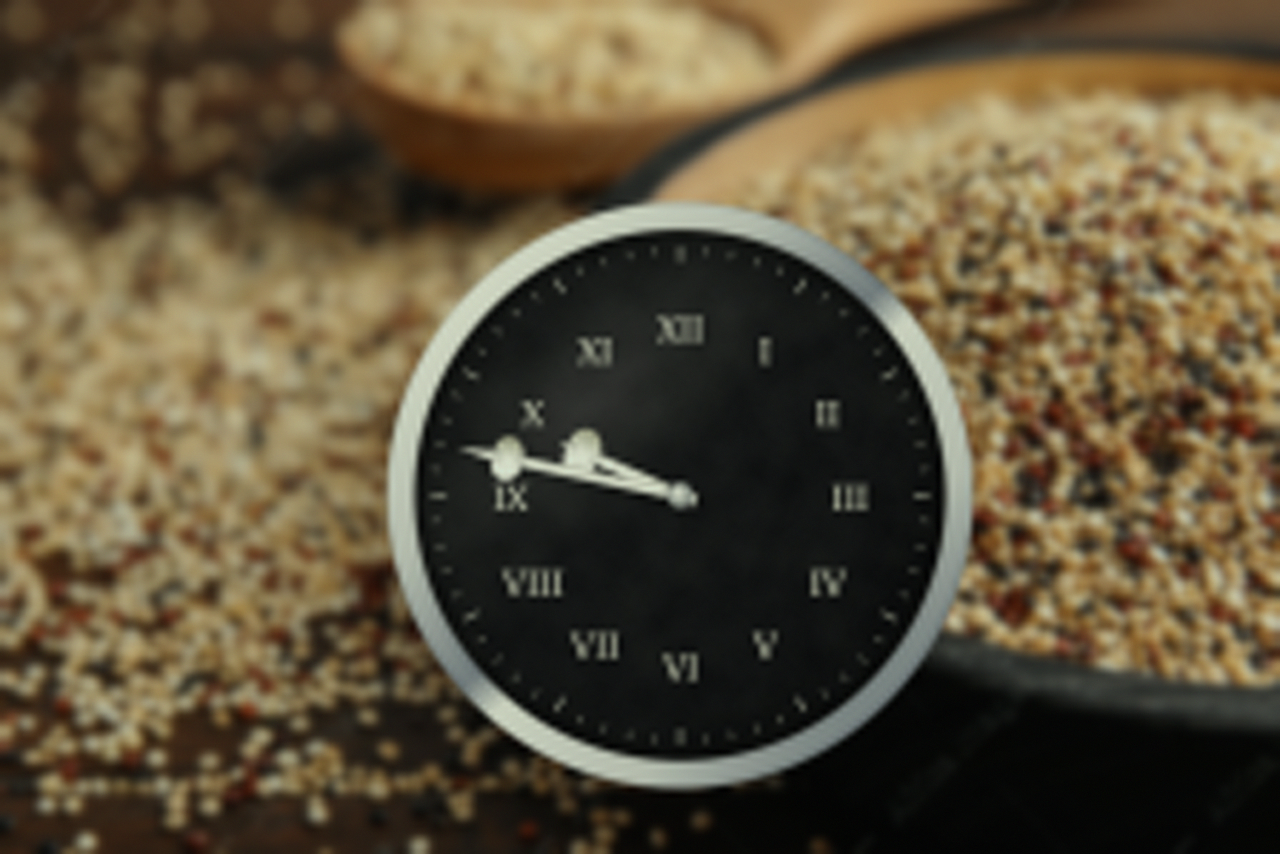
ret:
9:47
